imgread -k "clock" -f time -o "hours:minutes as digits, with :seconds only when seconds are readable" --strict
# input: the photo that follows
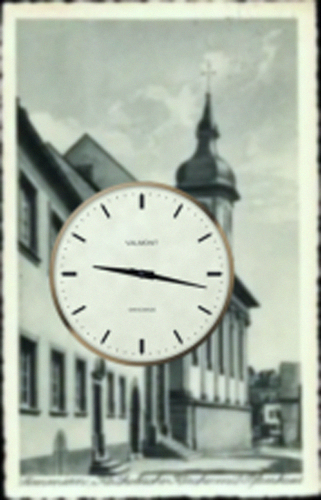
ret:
9:17
